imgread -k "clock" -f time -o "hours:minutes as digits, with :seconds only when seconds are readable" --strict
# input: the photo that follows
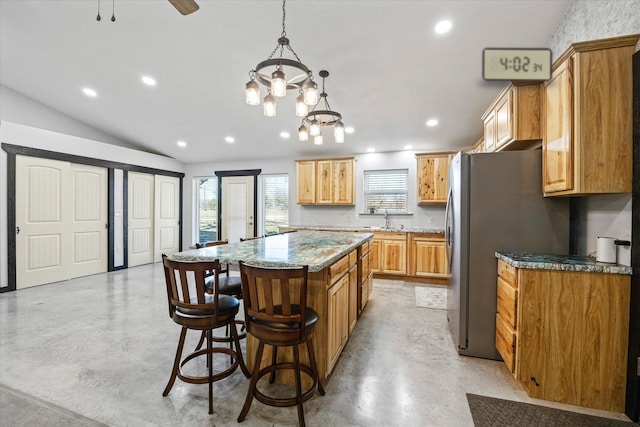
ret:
4:02
